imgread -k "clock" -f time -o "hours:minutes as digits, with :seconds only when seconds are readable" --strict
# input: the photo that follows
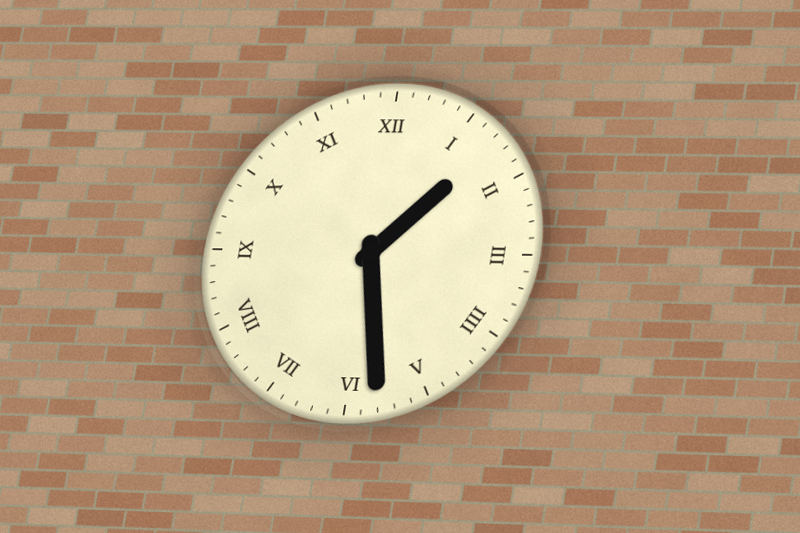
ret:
1:28
